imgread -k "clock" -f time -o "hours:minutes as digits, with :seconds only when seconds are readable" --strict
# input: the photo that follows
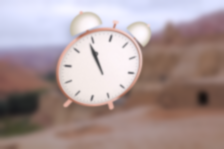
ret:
10:54
